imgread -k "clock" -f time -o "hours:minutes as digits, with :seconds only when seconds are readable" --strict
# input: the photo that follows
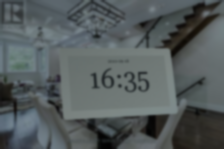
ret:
16:35
